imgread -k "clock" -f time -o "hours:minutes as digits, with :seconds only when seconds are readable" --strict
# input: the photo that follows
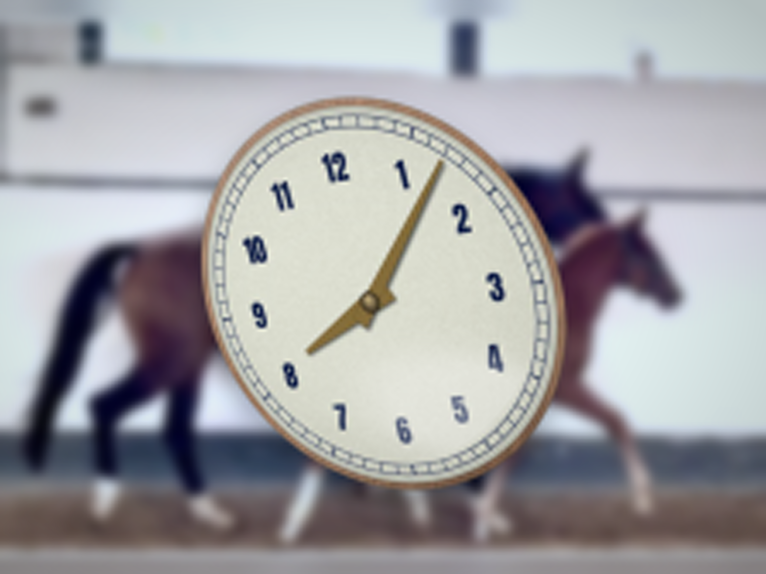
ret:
8:07
